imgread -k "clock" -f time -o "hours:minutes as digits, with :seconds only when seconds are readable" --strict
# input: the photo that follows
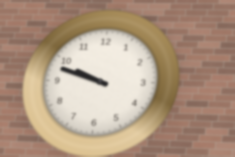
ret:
9:48
